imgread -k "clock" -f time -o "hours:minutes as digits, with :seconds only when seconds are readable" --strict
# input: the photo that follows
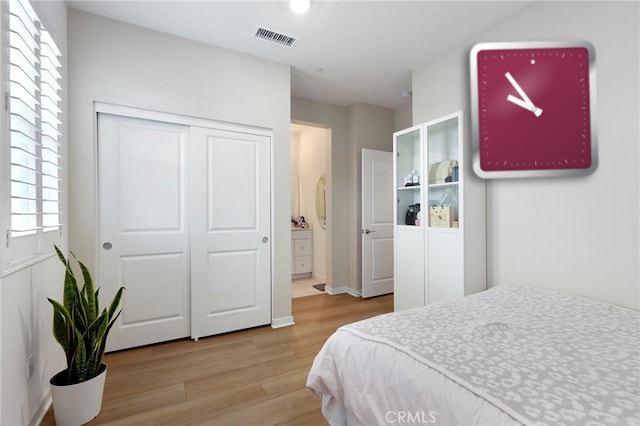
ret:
9:54
